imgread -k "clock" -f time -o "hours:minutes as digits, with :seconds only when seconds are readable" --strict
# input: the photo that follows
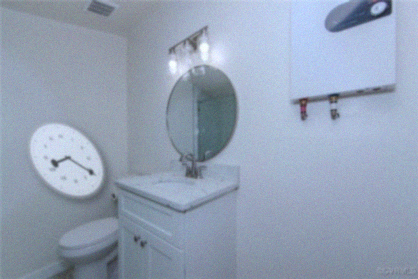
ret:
8:21
